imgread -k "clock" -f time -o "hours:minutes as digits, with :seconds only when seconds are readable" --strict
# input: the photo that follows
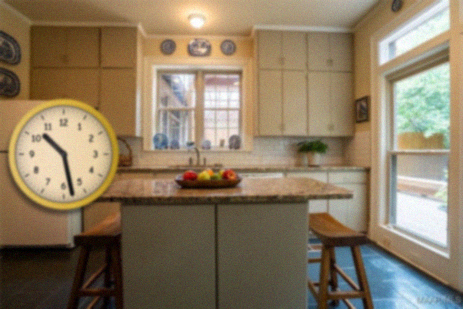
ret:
10:28
